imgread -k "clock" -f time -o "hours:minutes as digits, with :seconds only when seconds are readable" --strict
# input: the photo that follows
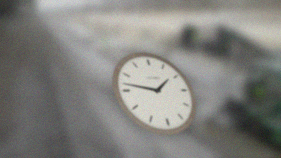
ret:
1:47
